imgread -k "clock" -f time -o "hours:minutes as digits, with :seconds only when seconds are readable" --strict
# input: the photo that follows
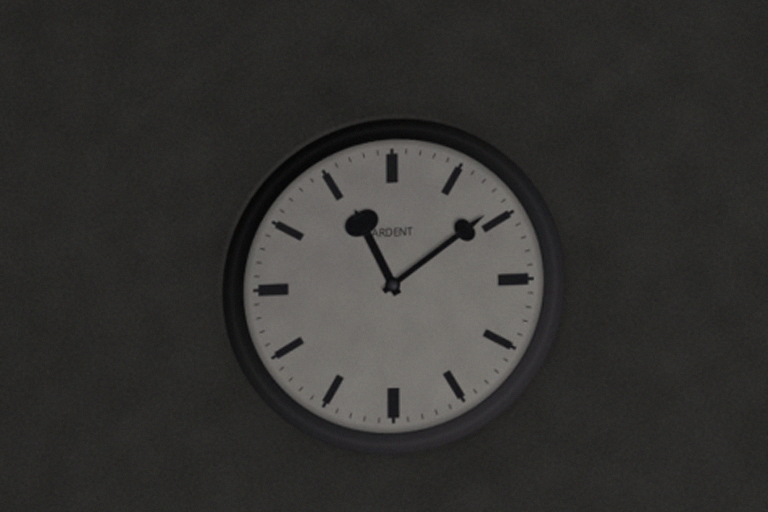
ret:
11:09
